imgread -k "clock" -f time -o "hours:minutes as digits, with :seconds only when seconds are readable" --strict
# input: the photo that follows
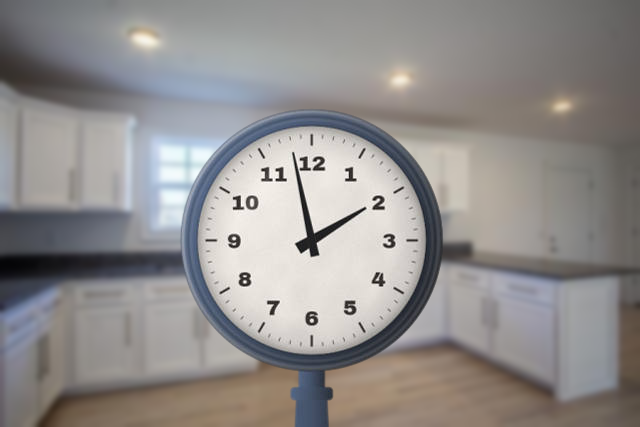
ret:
1:58
